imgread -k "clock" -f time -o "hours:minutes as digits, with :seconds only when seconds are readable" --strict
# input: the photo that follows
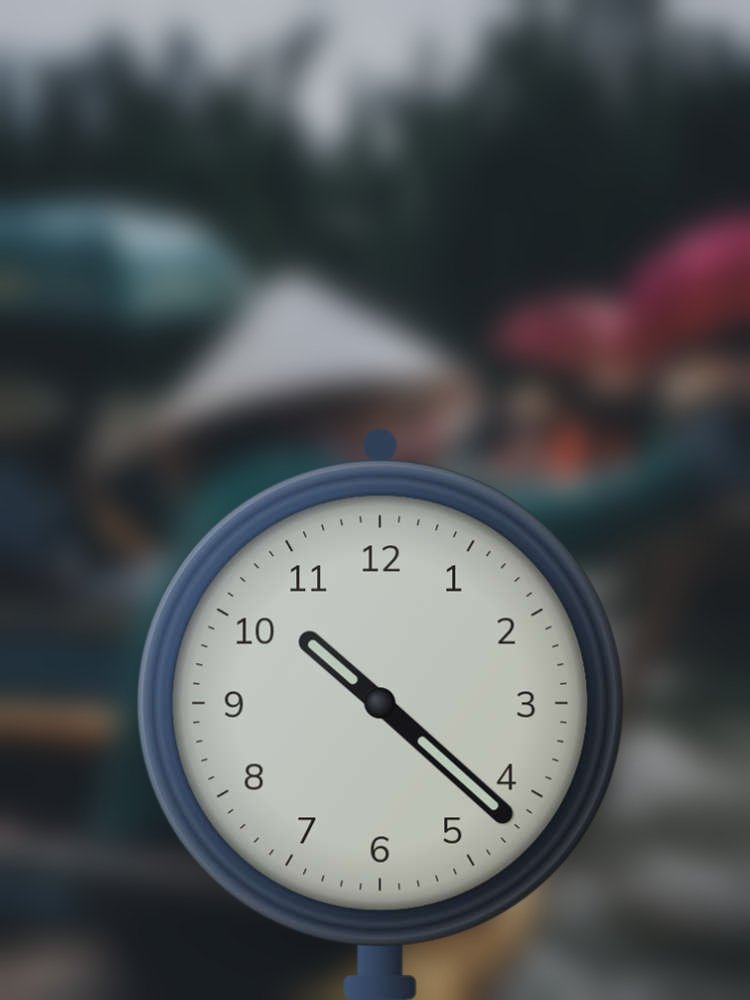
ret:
10:22
